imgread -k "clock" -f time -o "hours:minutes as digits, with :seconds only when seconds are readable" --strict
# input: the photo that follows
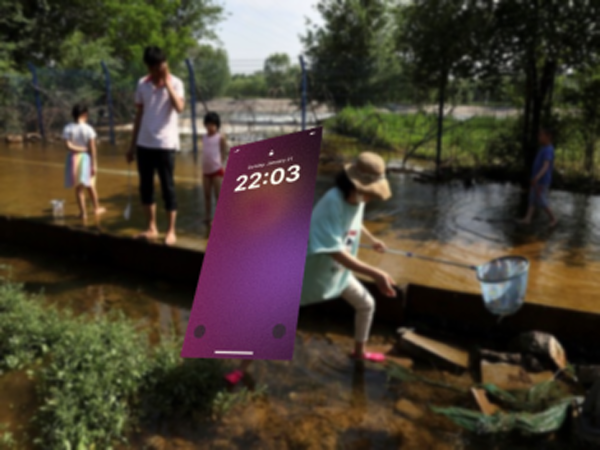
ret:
22:03
